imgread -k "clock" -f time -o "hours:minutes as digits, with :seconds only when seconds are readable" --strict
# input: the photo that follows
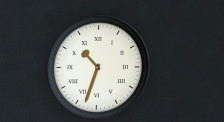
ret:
10:33
